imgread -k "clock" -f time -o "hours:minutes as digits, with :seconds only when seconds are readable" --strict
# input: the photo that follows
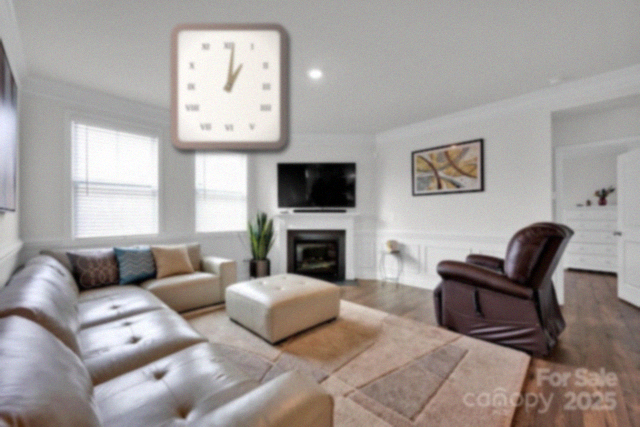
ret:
1:01
